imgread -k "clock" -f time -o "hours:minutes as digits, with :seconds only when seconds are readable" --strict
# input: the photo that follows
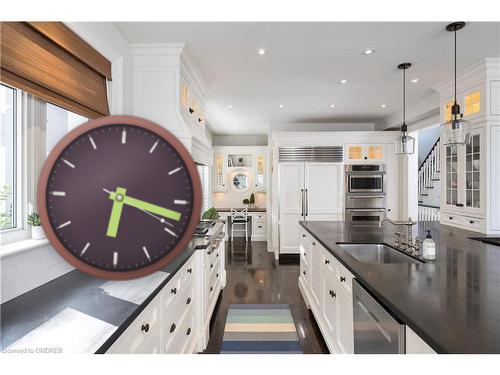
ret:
6:17:19
